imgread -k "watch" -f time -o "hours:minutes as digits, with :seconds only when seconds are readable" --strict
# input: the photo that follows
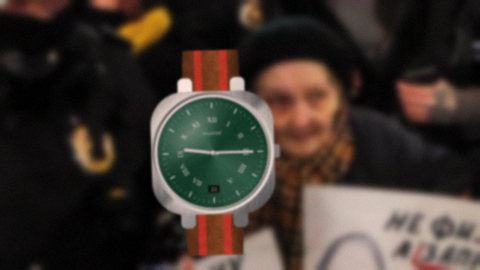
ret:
9:15
